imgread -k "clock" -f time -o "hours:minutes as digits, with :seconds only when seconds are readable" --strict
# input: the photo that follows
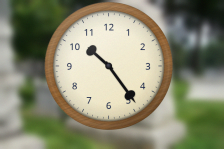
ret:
10:24
